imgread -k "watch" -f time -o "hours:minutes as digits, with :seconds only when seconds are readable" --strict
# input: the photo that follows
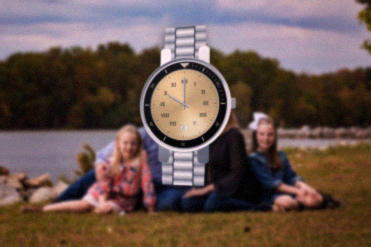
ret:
10:00
